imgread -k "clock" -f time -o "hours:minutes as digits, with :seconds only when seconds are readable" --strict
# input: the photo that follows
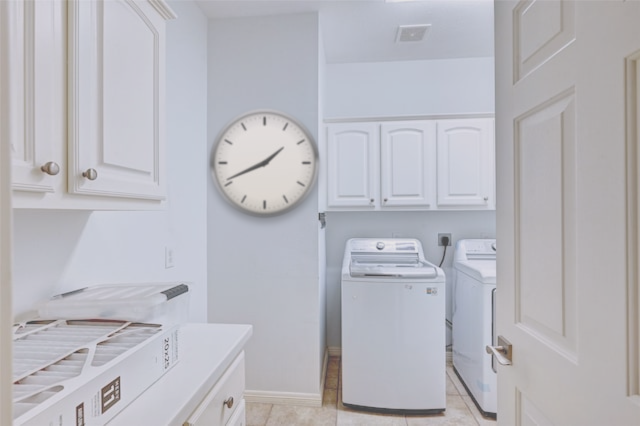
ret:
1:41
